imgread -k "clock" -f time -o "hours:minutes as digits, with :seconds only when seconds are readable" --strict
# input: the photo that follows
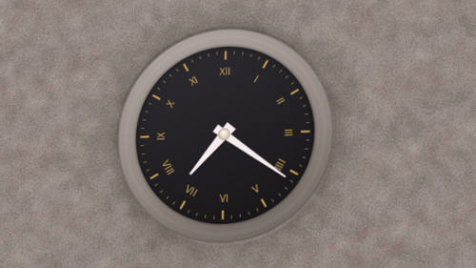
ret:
7:21
